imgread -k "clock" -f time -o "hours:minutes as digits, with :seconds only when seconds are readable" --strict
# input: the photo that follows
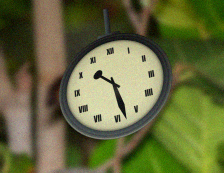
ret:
10:28
